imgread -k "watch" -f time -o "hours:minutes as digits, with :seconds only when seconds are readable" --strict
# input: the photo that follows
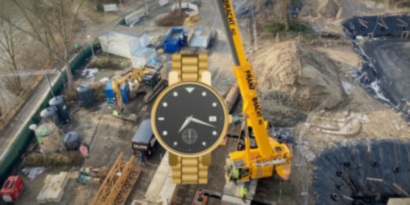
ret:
7:18
